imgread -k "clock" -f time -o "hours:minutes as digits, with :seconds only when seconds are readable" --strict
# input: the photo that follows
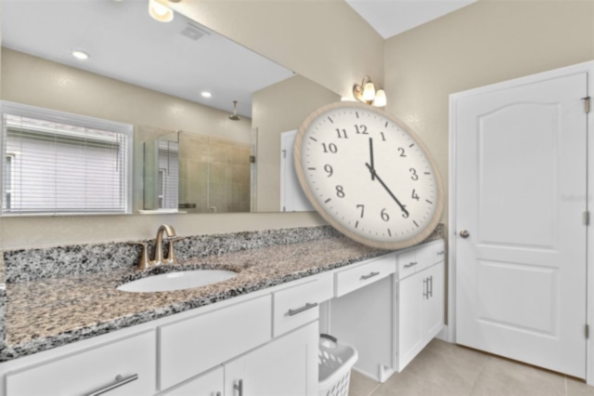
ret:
12:25
